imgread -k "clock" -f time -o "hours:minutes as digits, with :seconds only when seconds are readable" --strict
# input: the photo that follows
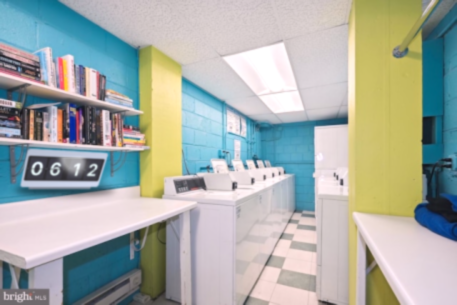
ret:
6:12
